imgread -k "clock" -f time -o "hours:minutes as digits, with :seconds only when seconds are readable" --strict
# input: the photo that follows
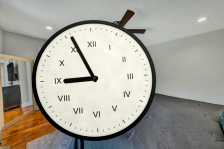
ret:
8:56
